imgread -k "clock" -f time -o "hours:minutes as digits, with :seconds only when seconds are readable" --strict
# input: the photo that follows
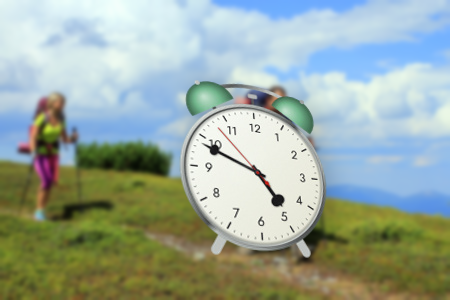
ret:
4:48:53
